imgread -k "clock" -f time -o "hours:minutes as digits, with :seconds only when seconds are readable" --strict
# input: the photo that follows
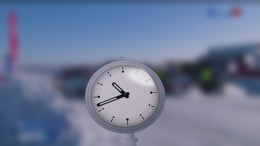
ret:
10:42
